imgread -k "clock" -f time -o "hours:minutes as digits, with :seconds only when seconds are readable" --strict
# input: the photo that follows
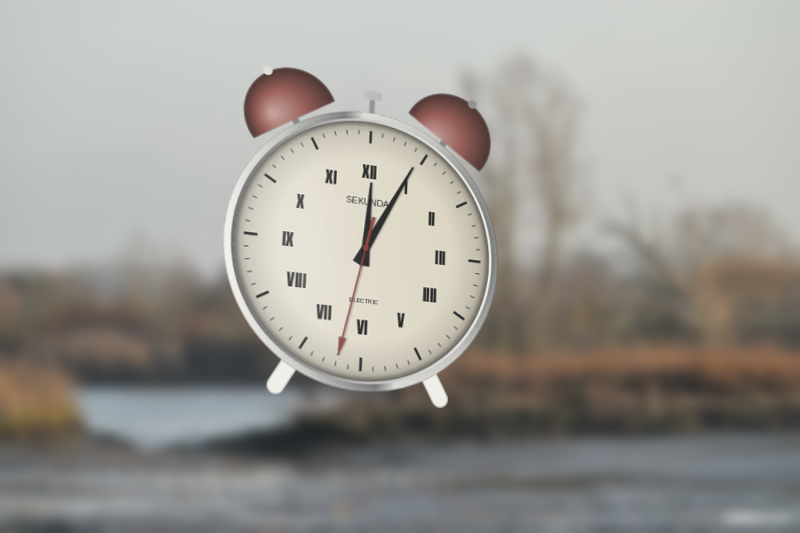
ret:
12:04:32
